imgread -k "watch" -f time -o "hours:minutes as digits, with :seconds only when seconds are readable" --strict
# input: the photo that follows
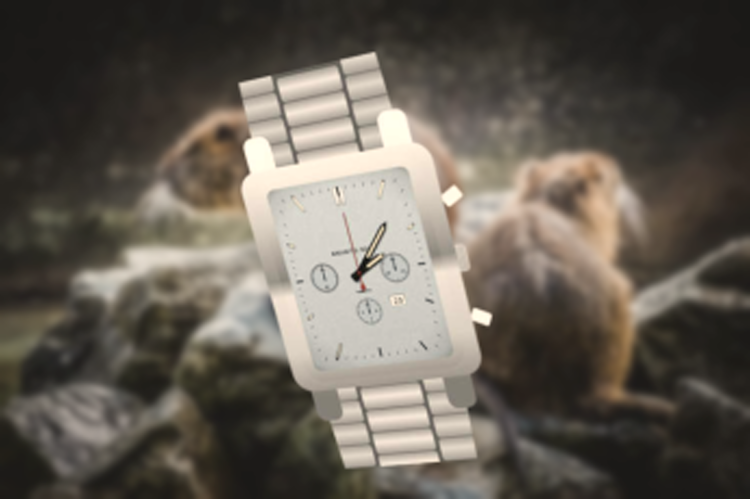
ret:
2:07
